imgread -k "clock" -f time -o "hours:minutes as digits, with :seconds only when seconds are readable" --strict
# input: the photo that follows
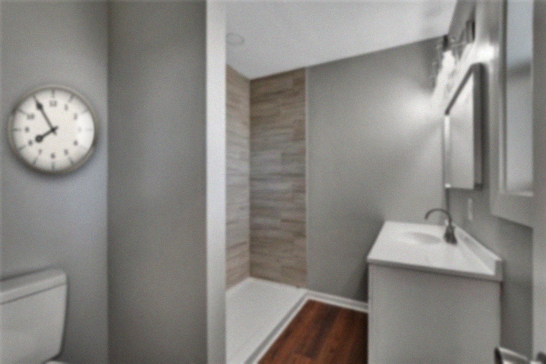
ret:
7:55
